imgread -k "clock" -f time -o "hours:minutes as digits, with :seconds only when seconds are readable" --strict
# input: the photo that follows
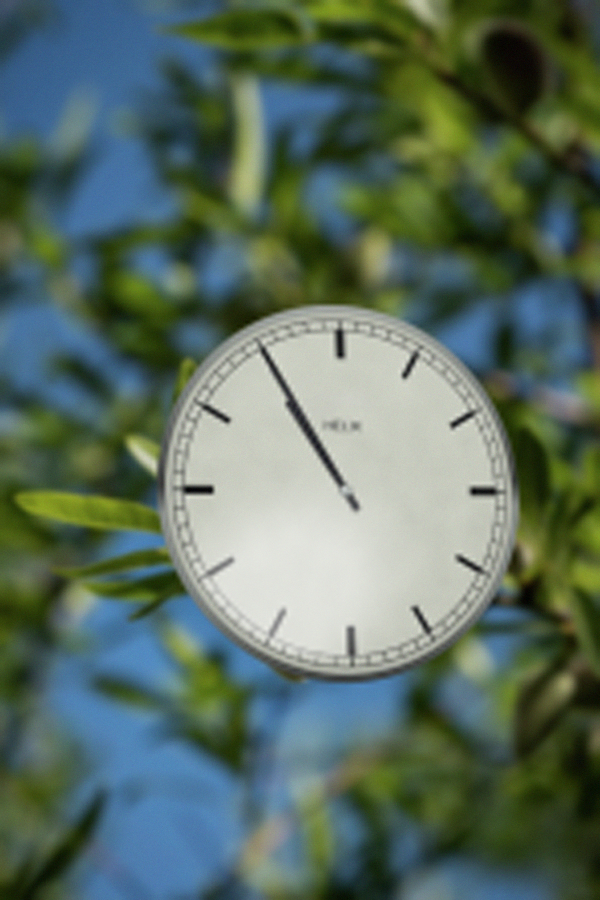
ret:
10:55
